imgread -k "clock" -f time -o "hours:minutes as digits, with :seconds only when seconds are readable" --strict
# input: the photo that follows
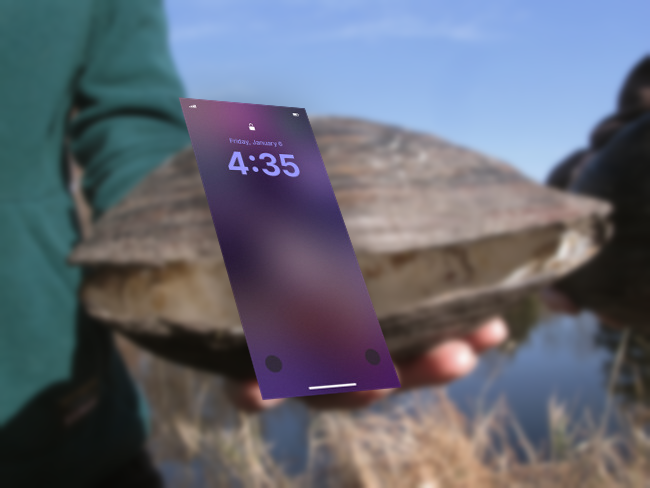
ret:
4:35
